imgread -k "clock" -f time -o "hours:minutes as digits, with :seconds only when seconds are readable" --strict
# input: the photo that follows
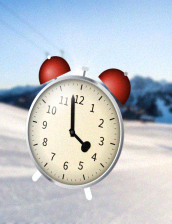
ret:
3:58
